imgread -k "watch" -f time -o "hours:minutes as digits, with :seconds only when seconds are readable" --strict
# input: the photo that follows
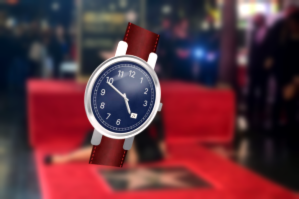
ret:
4:49
